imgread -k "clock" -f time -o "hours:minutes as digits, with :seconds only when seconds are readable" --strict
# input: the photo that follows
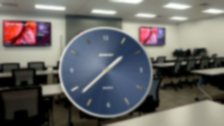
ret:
1:38
